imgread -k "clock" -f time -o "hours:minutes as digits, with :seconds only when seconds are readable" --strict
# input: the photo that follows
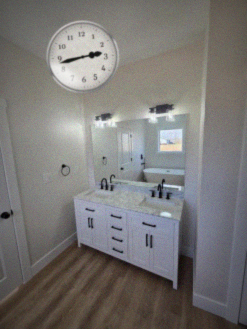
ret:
2:43
